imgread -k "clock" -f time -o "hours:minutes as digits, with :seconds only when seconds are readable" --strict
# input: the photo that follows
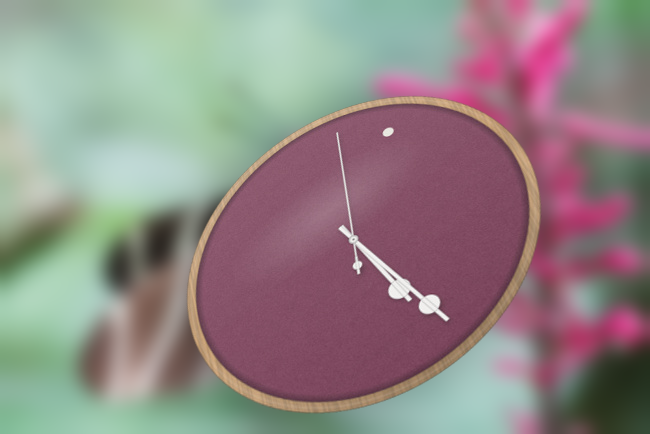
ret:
4:20:56
